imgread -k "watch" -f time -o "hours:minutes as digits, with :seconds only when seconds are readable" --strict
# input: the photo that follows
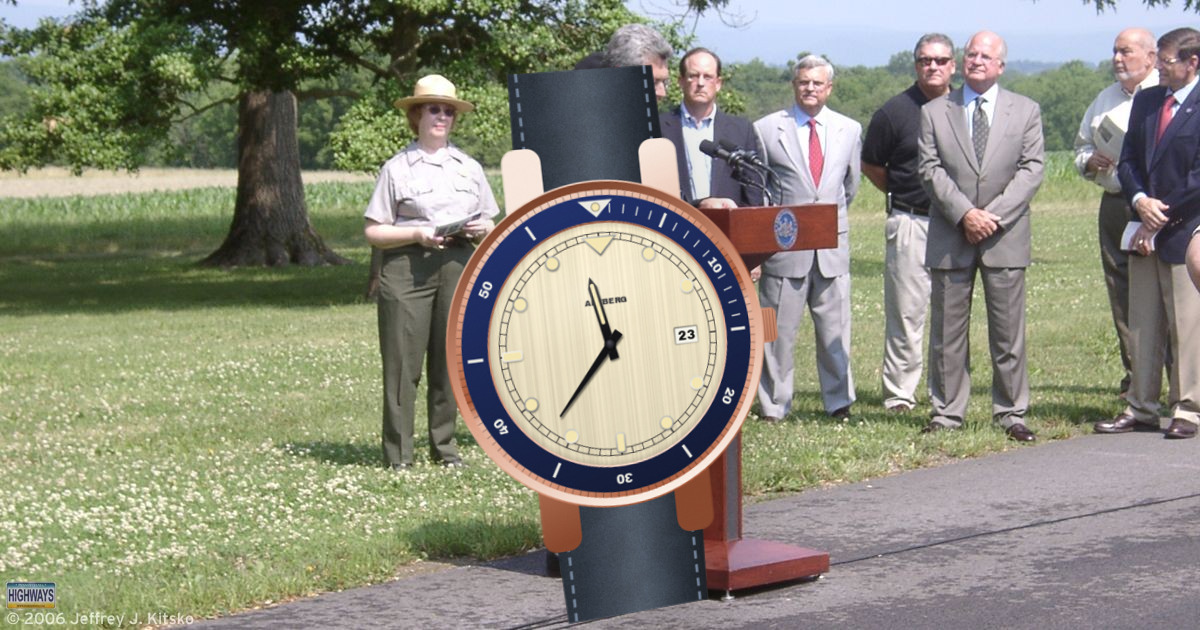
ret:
11:37
